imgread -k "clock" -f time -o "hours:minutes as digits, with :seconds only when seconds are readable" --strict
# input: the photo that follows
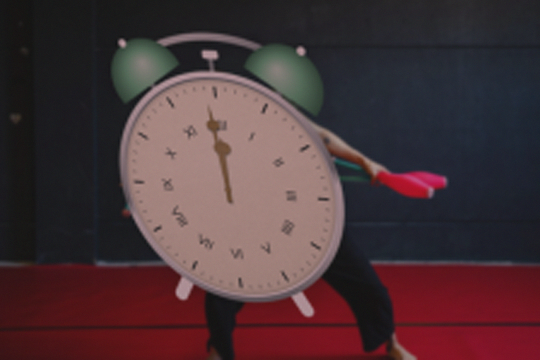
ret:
11:59
